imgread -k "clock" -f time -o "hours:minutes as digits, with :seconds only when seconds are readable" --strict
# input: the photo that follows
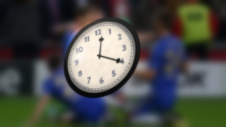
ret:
12:20
